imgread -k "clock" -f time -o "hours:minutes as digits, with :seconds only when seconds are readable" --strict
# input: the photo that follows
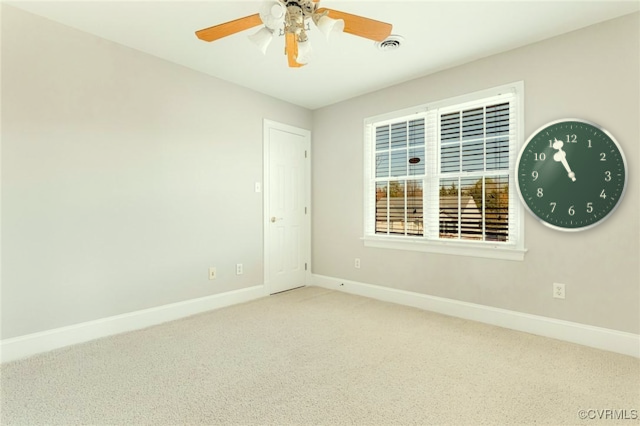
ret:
10:56
